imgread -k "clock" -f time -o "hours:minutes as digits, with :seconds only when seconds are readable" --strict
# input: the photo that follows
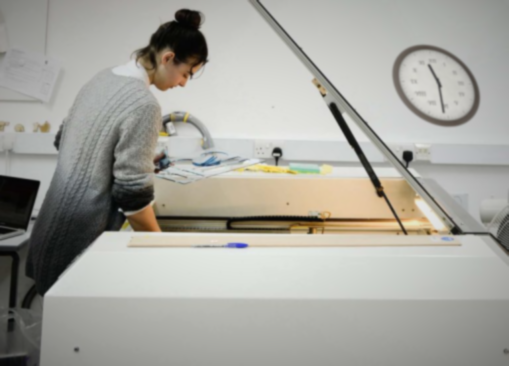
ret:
11:31
